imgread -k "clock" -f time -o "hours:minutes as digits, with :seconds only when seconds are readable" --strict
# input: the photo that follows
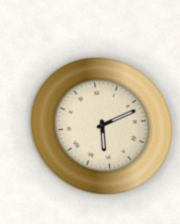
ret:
6:12
